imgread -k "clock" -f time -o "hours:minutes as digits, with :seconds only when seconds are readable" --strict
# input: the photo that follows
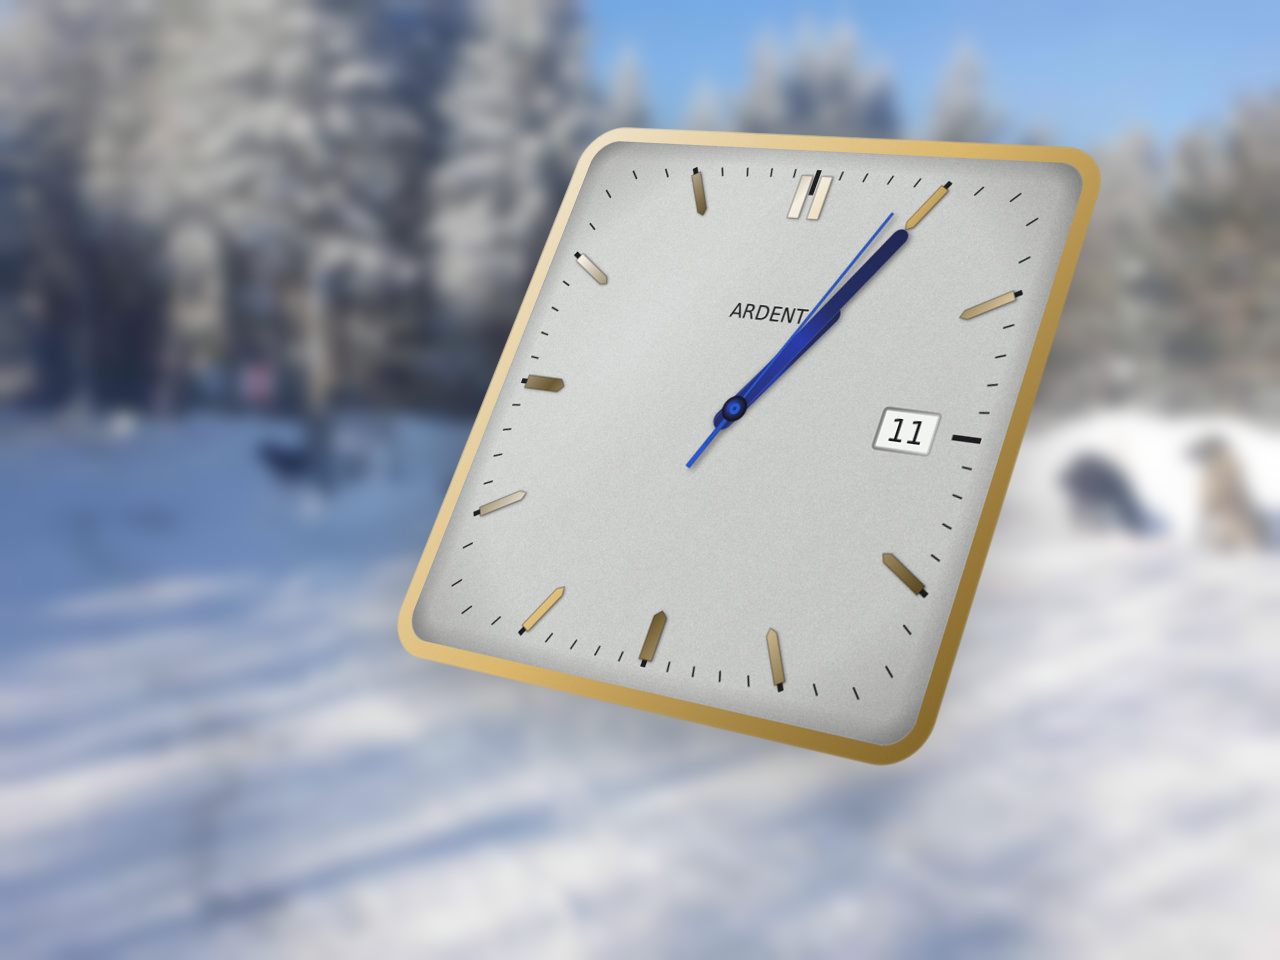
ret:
1:05:04
